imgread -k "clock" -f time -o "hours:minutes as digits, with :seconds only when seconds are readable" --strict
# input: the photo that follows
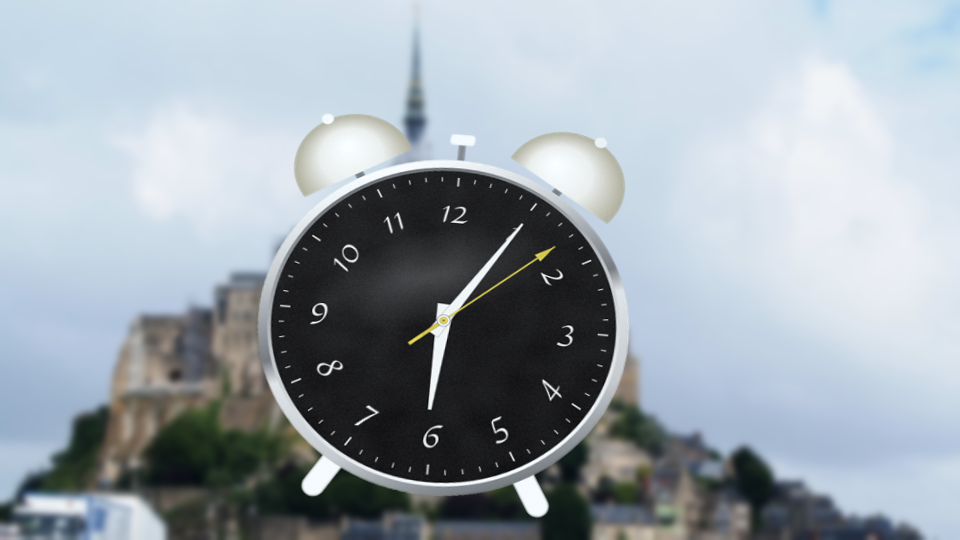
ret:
6:05:08
